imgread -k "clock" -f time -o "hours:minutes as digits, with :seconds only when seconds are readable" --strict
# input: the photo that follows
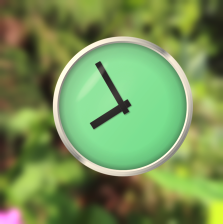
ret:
7:55
